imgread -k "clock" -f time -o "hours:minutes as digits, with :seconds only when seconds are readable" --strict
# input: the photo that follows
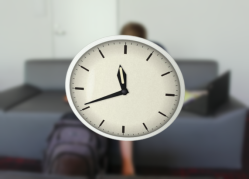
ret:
11:41
